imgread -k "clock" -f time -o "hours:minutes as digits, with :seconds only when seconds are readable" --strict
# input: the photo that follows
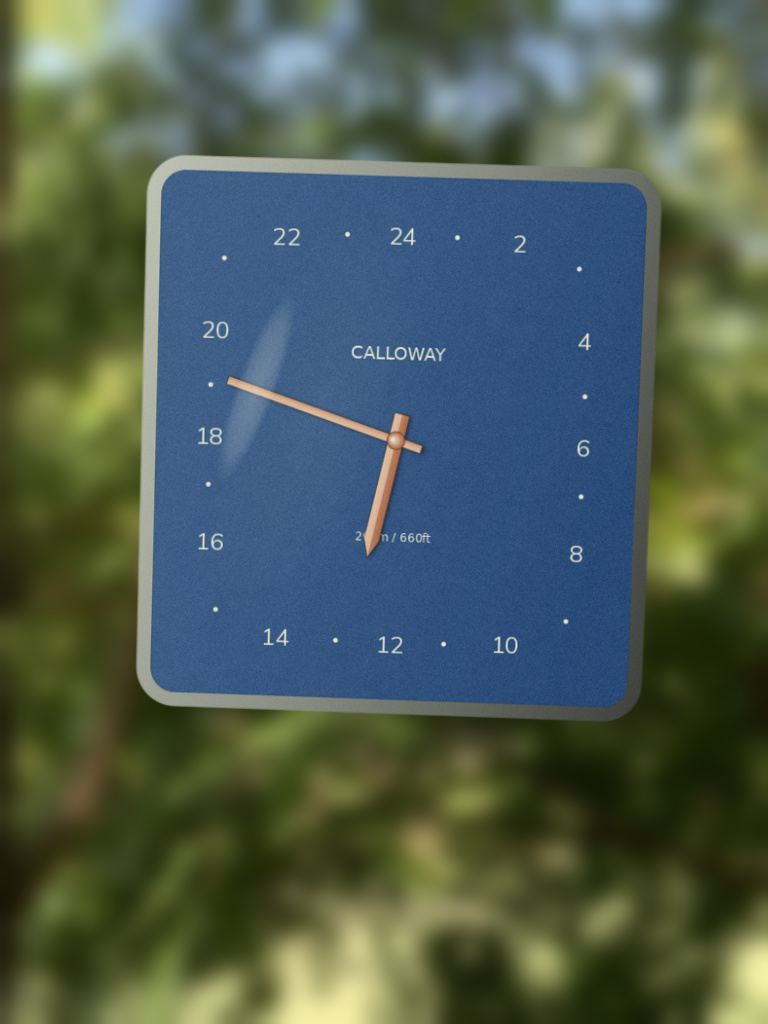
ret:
12:48
